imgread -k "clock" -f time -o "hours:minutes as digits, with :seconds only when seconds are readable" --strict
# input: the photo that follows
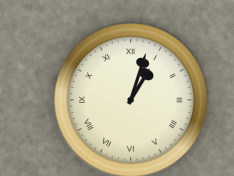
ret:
1:03
